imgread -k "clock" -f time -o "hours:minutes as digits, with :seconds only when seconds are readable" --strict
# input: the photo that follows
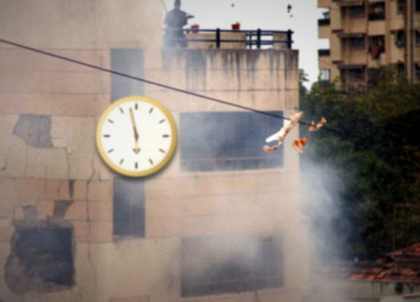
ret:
5:58
